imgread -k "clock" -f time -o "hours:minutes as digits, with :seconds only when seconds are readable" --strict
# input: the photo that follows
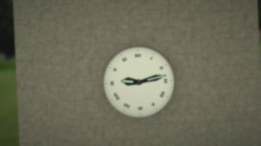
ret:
9:13
